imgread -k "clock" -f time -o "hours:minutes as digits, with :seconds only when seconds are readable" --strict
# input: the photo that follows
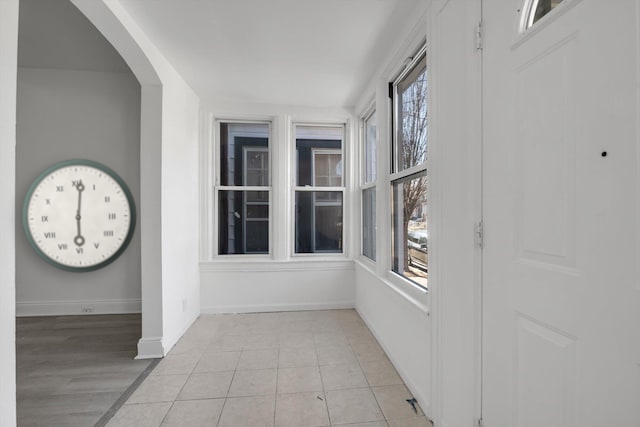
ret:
6:01
